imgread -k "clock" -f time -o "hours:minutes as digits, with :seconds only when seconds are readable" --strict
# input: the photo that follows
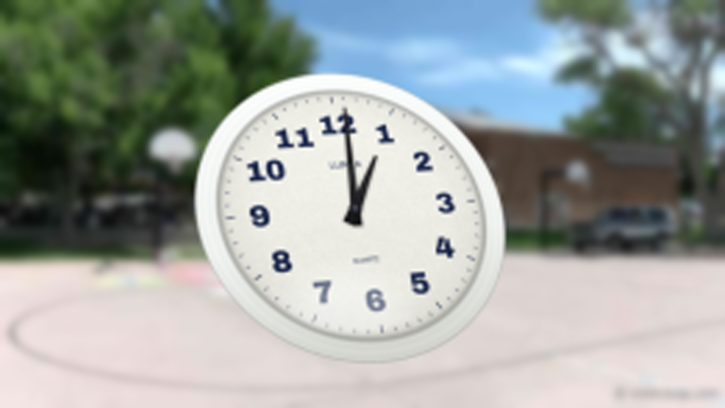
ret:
1:01
